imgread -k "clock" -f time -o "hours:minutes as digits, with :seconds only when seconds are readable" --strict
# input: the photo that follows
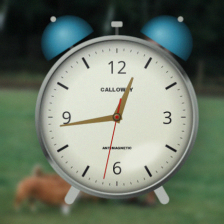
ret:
12:43:32
